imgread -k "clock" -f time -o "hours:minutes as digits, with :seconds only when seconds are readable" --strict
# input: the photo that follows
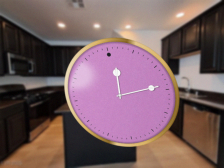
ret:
12:14
